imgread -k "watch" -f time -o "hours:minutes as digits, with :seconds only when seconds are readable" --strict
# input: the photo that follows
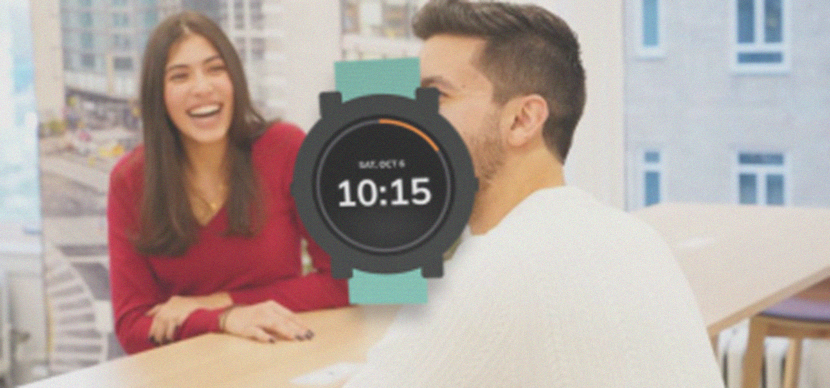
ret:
10:15
